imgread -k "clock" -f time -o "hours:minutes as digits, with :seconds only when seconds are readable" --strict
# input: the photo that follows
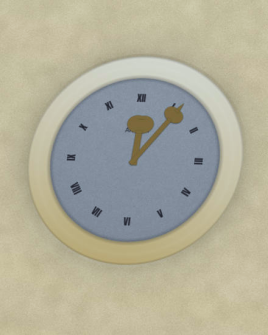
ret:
12:06
